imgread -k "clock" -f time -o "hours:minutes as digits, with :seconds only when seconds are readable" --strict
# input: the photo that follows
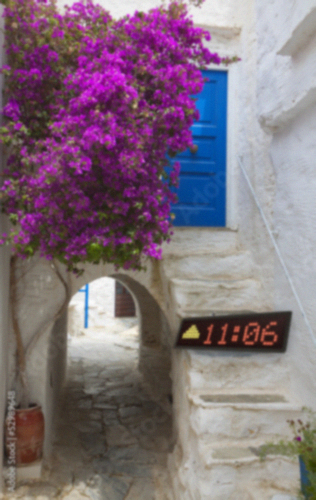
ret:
11:06
